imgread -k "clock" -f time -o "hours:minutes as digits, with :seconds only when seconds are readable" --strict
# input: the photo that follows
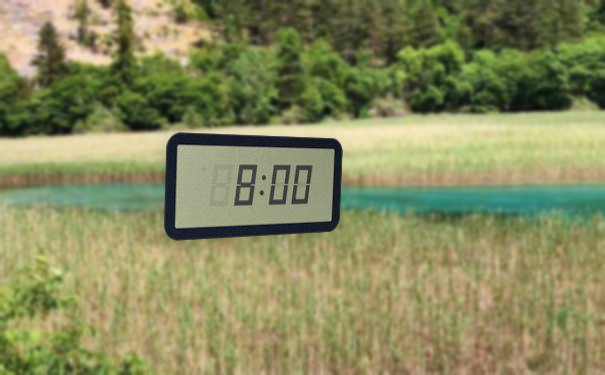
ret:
8:00
